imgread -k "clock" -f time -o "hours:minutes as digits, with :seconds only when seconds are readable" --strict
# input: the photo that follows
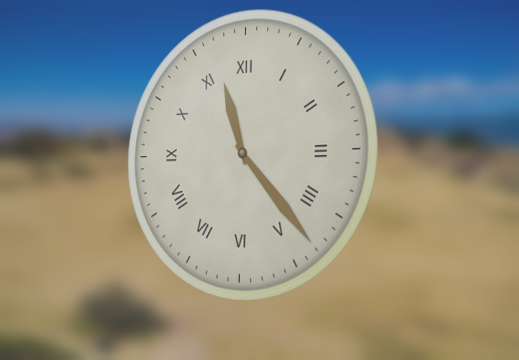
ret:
11:23
